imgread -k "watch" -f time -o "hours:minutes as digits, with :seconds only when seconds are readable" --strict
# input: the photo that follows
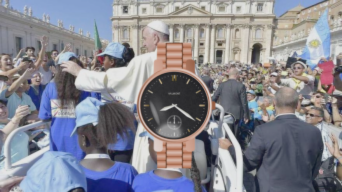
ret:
8:21
